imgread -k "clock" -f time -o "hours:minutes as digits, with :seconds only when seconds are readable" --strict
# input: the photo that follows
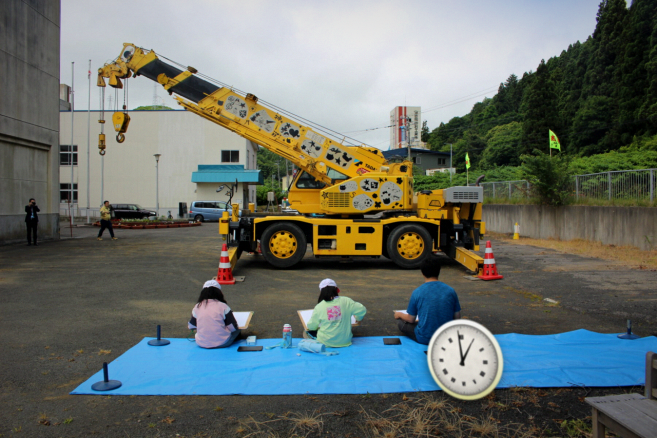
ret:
12:59
